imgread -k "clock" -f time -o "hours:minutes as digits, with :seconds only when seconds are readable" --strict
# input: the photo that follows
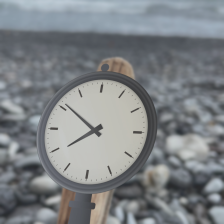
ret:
7:51
